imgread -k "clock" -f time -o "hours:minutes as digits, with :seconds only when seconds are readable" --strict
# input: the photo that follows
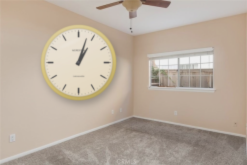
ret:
1:03
